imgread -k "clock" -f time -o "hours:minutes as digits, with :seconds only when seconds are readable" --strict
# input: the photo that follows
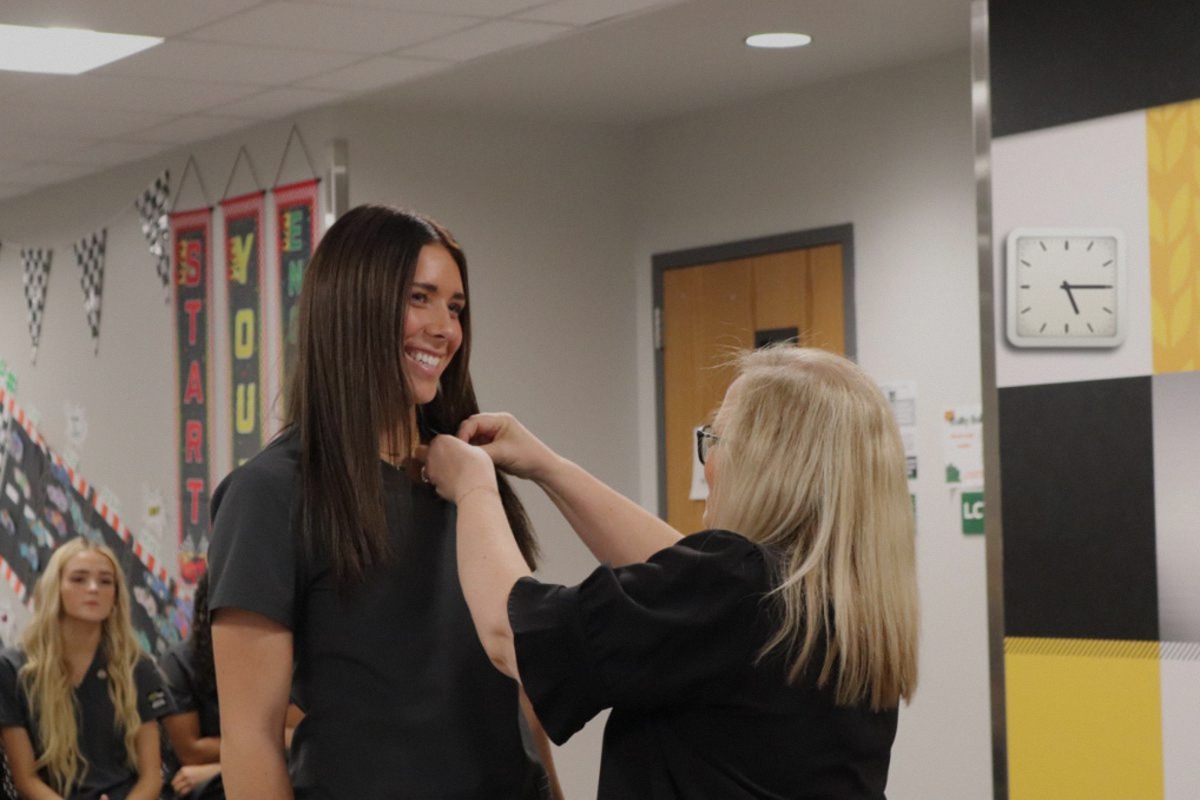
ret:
5:15
